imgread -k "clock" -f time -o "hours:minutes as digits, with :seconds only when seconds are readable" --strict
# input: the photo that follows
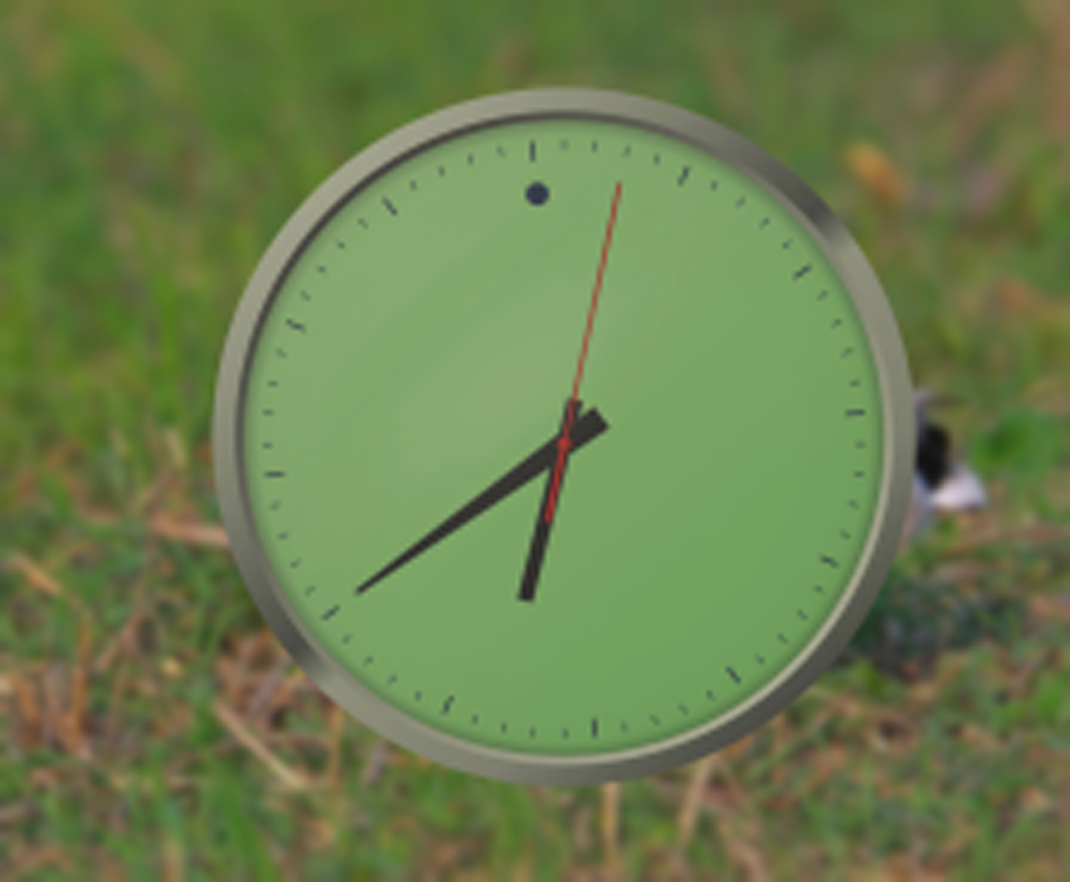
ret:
6:40:03
